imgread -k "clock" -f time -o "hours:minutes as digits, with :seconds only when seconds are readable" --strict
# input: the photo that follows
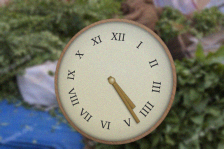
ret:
4:23
